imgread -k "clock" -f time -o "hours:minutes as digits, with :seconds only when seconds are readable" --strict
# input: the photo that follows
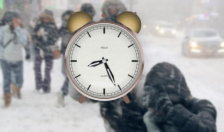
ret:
8:26
